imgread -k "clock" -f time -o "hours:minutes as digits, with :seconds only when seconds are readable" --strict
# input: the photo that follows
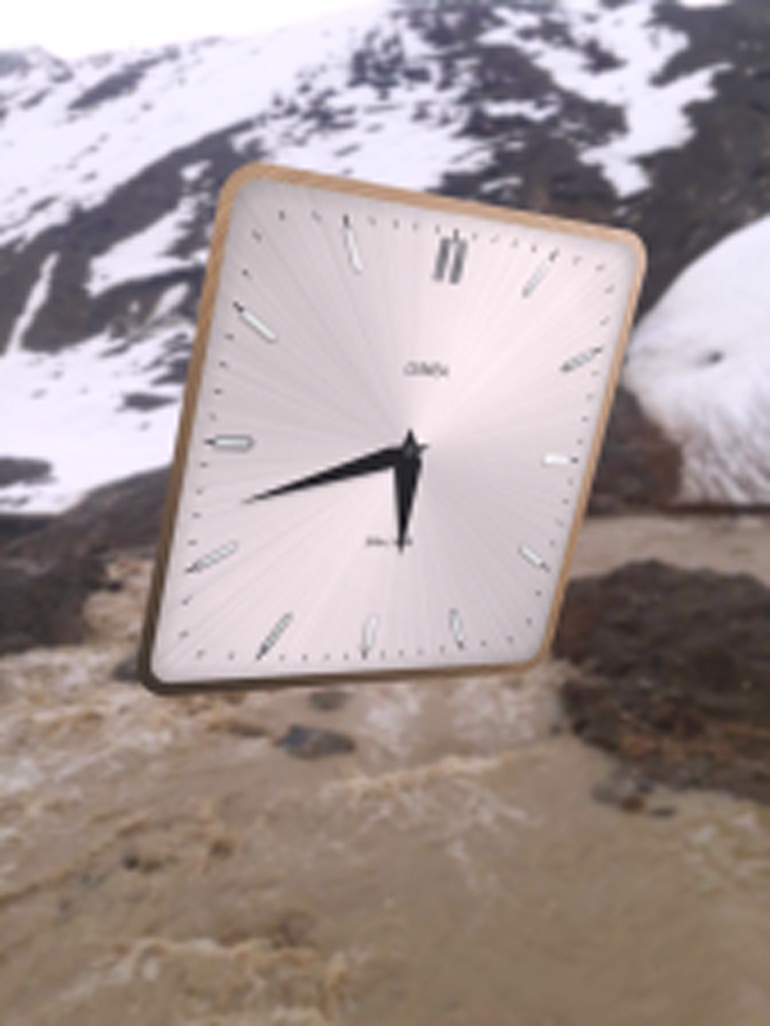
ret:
5:42
